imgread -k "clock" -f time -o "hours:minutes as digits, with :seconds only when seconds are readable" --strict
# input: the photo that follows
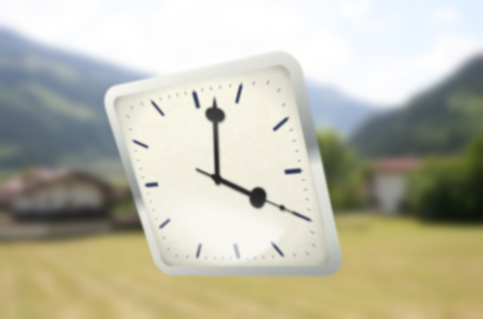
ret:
4:02:20
